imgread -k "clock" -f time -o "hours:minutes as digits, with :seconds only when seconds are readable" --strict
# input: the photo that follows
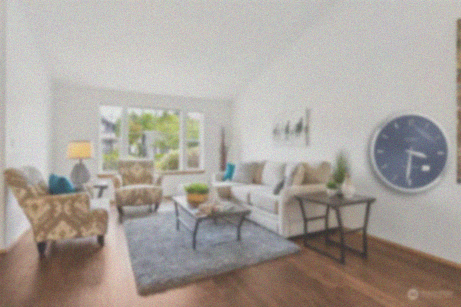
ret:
3:31
